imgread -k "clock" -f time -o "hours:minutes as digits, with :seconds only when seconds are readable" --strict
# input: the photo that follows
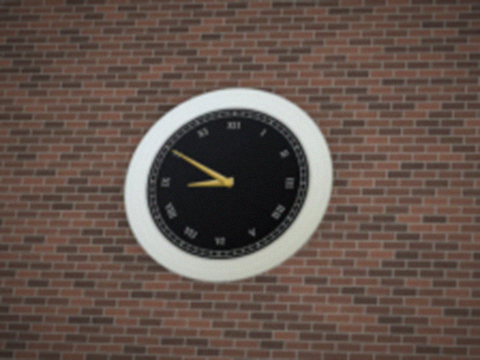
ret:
8:50
